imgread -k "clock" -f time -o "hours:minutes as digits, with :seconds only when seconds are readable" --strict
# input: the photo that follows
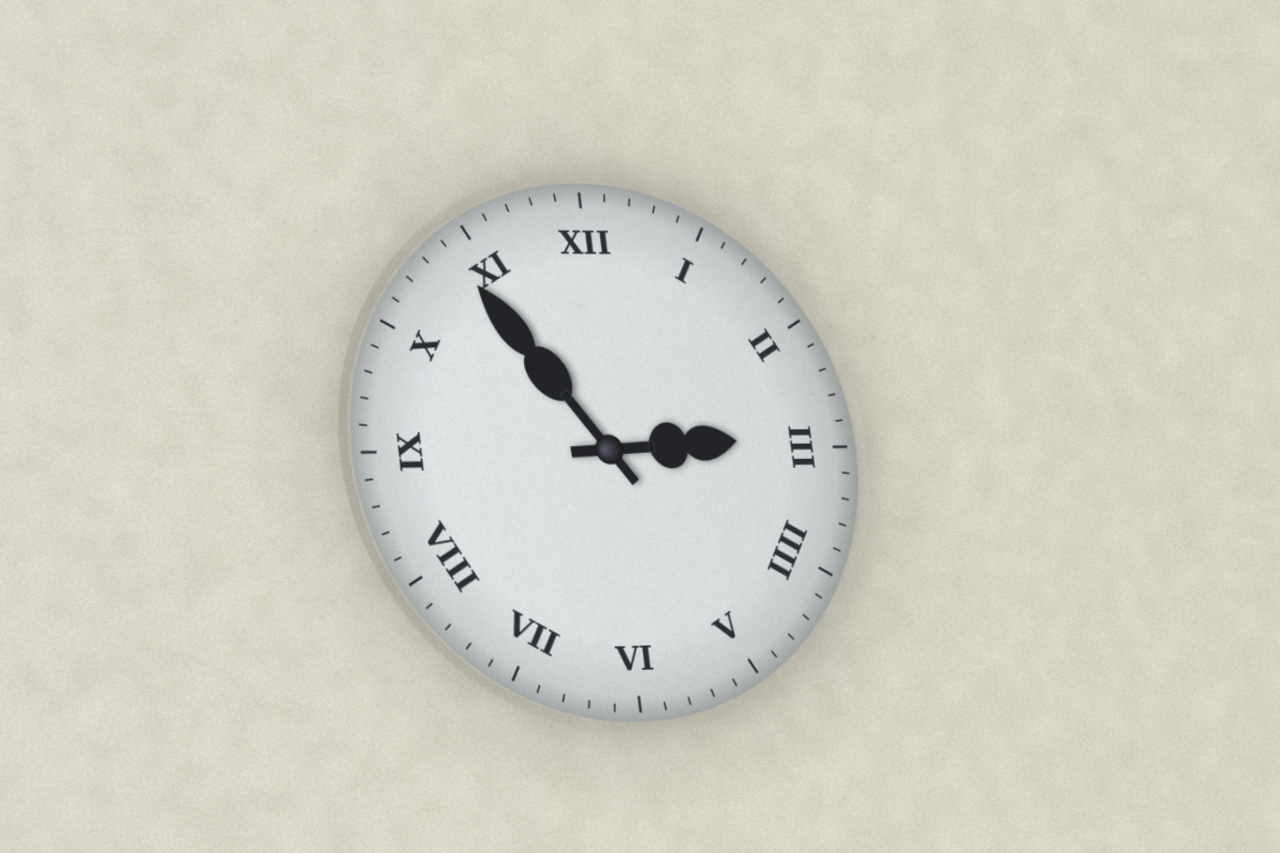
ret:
2:54
